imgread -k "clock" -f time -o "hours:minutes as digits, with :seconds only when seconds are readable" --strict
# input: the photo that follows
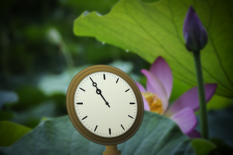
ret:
10:55
